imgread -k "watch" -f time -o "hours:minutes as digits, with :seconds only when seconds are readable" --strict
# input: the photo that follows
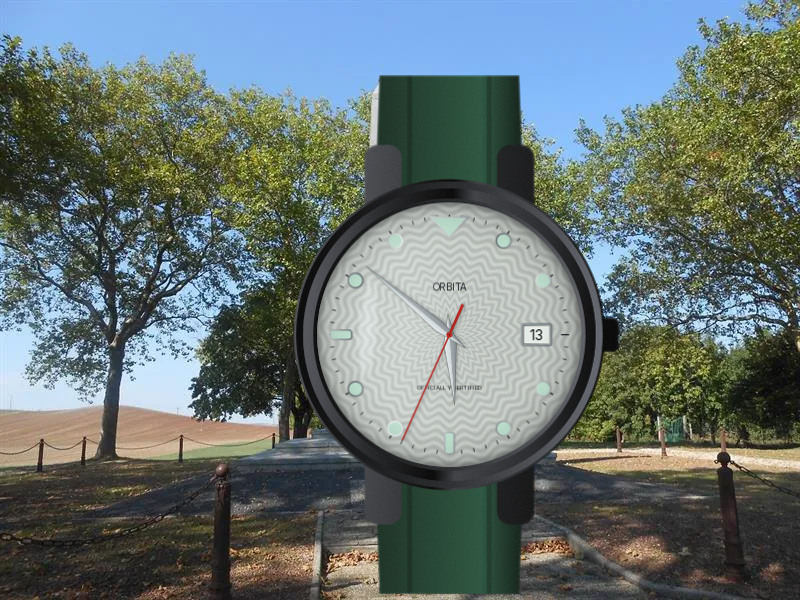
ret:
5:51:34
